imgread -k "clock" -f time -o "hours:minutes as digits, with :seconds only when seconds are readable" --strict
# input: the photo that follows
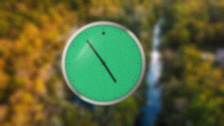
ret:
4:54
